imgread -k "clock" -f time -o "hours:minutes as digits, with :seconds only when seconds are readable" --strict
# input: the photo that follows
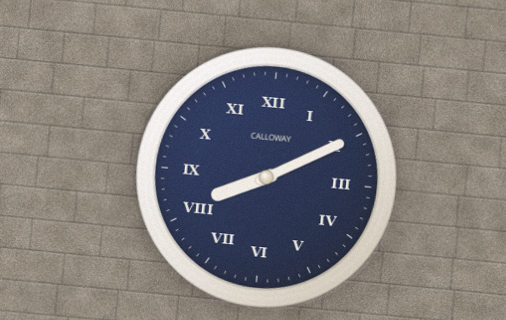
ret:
8:10
